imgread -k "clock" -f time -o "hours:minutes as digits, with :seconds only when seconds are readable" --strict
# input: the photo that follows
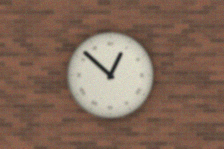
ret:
12:52
